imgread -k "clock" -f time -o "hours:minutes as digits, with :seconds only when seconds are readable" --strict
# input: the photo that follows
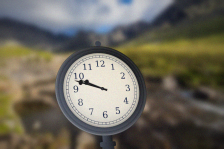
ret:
9:48
